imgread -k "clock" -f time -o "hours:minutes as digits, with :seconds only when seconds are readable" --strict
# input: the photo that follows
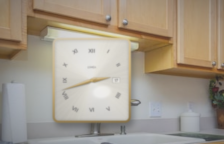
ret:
2:42
